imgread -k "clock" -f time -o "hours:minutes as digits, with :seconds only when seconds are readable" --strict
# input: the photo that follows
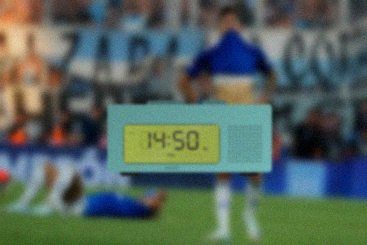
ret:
14:50
